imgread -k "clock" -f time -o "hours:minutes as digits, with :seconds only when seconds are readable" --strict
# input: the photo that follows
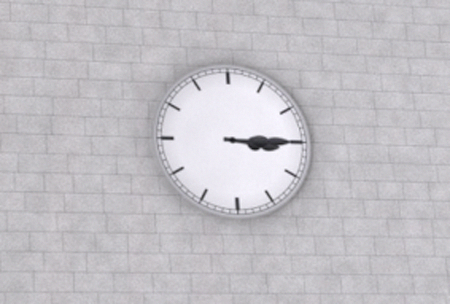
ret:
3:15
